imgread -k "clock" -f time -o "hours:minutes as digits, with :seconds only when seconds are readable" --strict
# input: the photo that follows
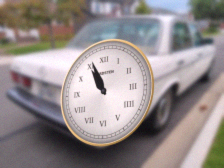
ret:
10:56
